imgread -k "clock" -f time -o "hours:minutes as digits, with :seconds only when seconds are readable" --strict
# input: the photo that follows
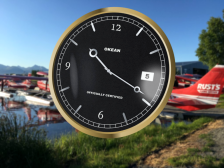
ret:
10:19
